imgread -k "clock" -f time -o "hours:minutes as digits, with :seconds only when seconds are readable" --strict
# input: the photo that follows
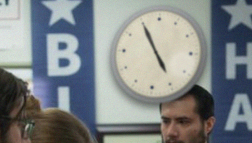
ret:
4:55
